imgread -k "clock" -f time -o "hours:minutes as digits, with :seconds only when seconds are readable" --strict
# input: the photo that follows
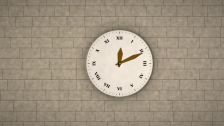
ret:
12:11
